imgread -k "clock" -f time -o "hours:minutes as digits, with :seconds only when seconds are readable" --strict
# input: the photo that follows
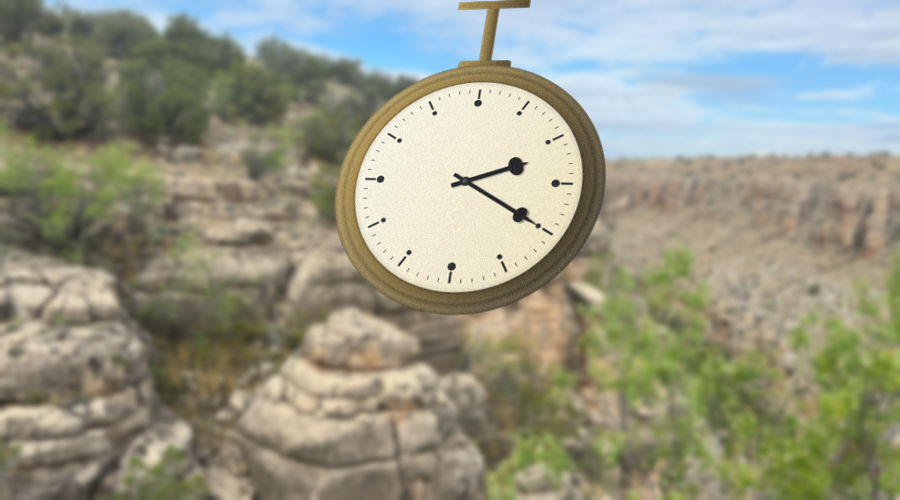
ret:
2:20
